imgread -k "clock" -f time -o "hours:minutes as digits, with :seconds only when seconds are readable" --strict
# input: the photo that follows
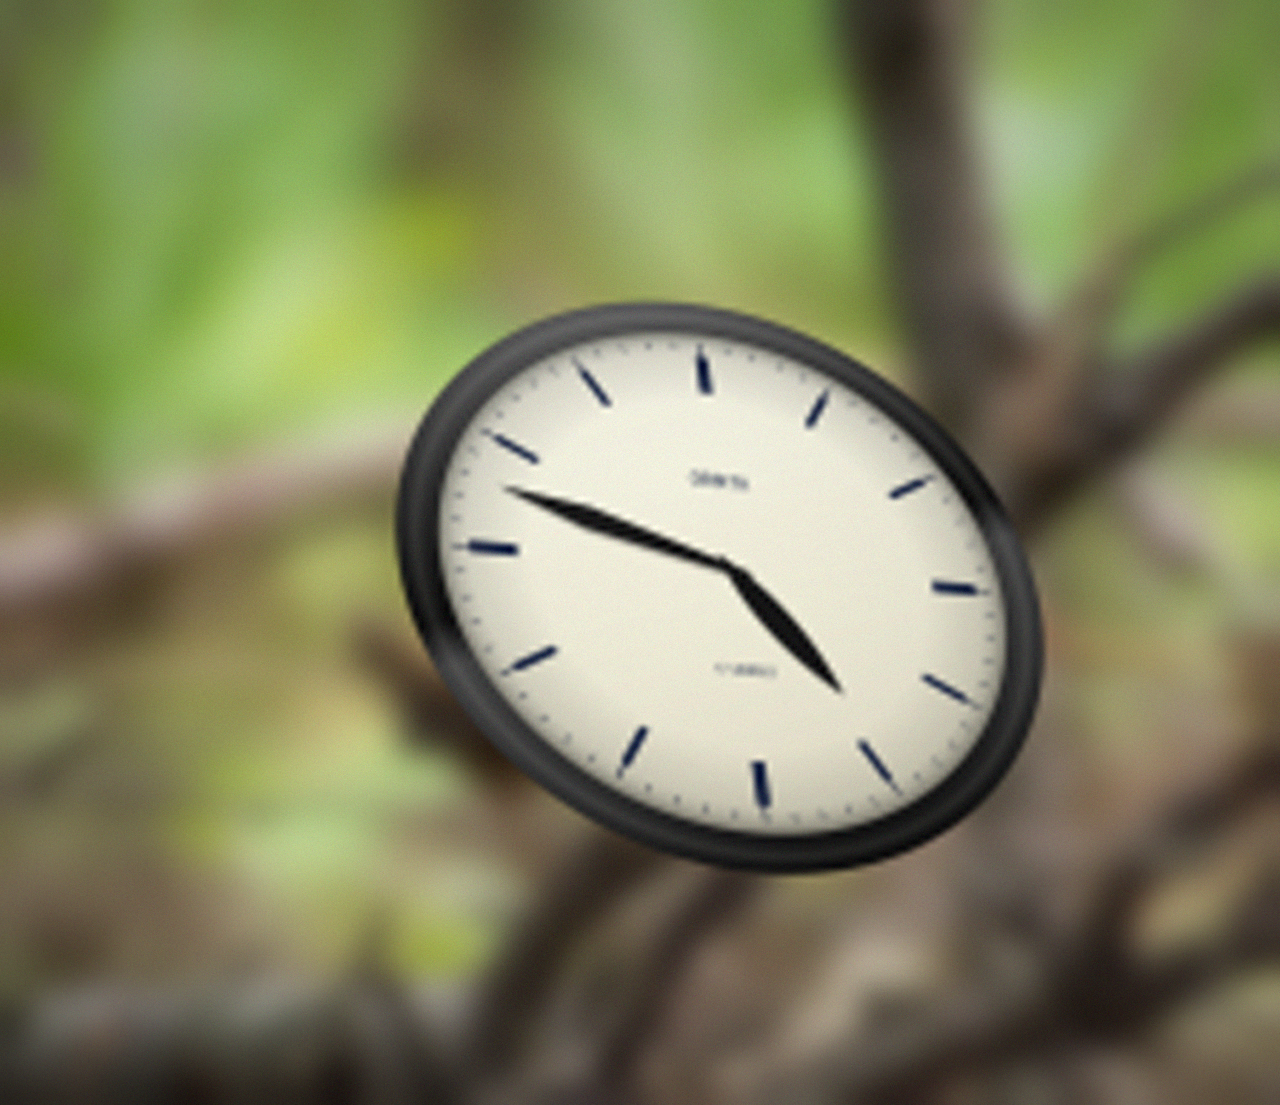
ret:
4:48
